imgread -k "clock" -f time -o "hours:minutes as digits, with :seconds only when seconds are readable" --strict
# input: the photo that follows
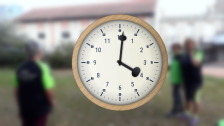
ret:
4:01
